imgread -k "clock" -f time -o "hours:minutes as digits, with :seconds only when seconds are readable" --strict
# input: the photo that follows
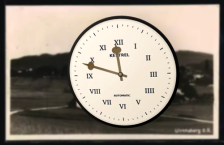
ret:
11:48
